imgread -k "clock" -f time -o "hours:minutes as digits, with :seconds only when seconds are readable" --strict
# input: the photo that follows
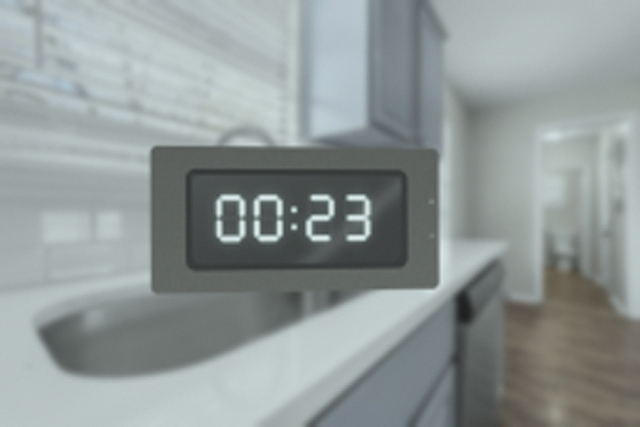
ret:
0:23
